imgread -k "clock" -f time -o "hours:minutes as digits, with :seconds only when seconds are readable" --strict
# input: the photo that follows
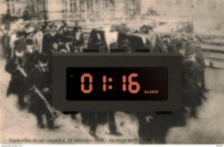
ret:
1:16
